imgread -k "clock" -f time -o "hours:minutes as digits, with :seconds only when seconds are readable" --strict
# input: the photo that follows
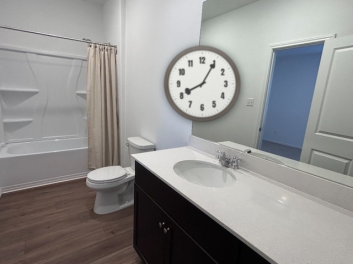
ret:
8:05
